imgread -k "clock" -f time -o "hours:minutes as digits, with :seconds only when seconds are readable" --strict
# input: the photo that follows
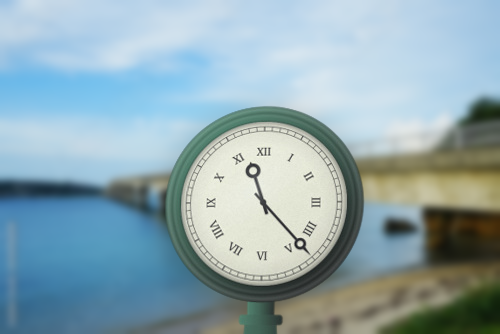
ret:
11:23
